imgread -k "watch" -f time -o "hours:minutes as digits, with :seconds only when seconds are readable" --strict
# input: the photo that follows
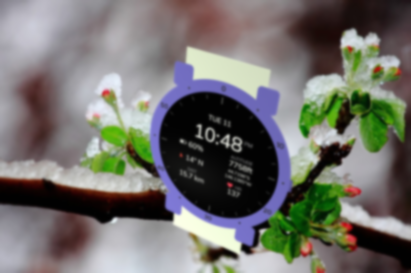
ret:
10:48
